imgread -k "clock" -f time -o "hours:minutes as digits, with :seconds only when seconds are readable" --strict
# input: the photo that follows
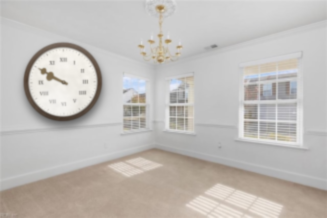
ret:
9:50
